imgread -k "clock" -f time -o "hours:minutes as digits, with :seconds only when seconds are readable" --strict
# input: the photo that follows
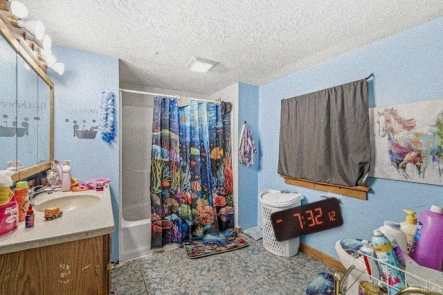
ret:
7:32:12
